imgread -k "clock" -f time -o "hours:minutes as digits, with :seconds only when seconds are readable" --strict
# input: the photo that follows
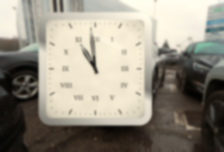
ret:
10:59
